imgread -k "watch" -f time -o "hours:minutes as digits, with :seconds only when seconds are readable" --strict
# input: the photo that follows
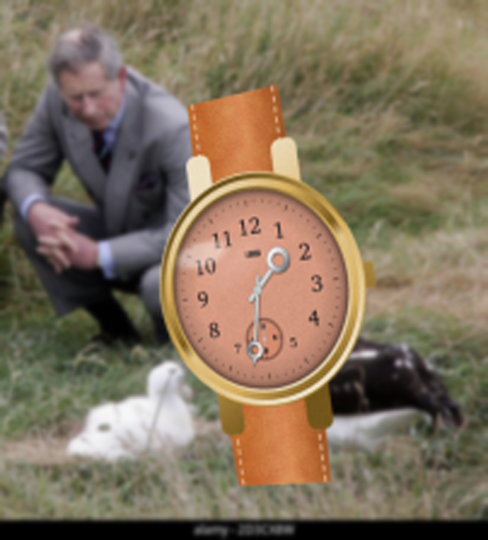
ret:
1:32
